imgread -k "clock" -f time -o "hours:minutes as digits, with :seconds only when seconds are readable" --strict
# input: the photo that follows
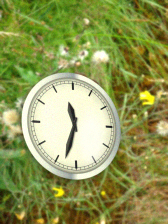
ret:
11:33
